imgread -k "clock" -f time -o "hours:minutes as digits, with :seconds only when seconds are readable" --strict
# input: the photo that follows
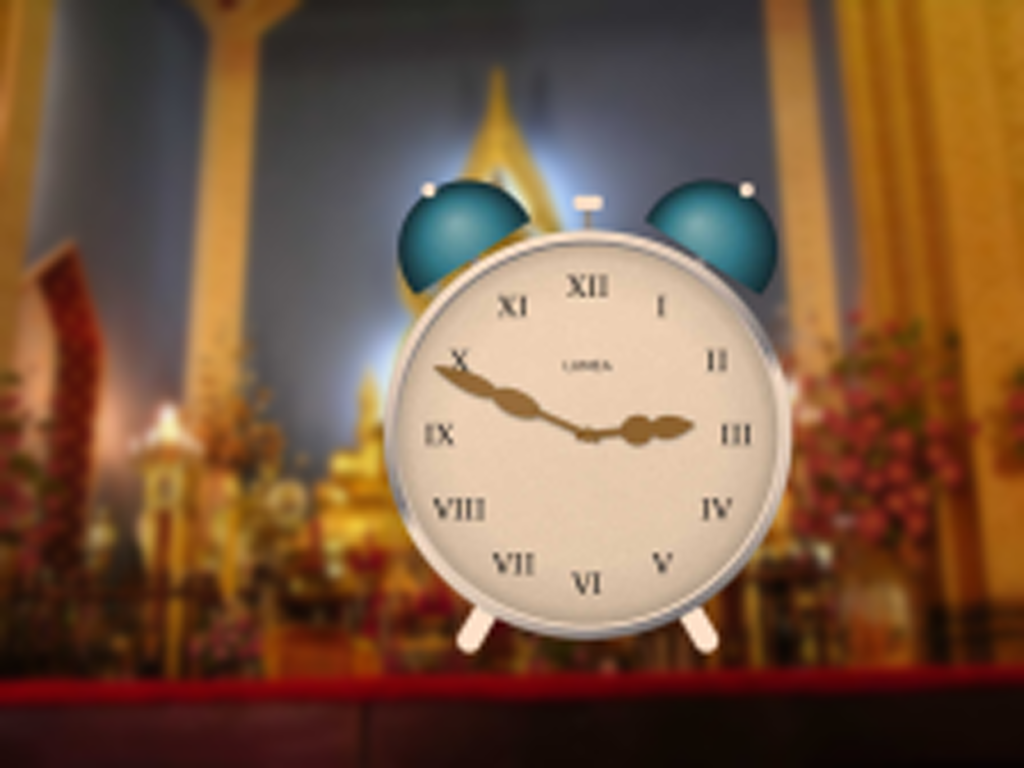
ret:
2:49
